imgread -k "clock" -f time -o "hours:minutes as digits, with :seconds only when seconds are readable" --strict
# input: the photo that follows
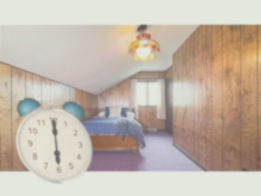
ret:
6:00
